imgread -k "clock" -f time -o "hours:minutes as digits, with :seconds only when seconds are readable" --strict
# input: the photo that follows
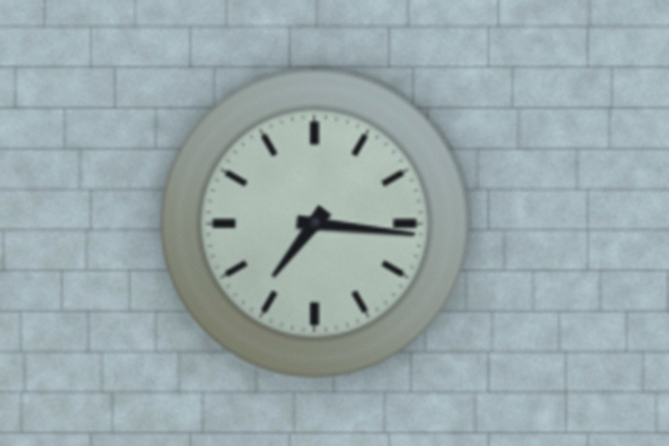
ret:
7:16
